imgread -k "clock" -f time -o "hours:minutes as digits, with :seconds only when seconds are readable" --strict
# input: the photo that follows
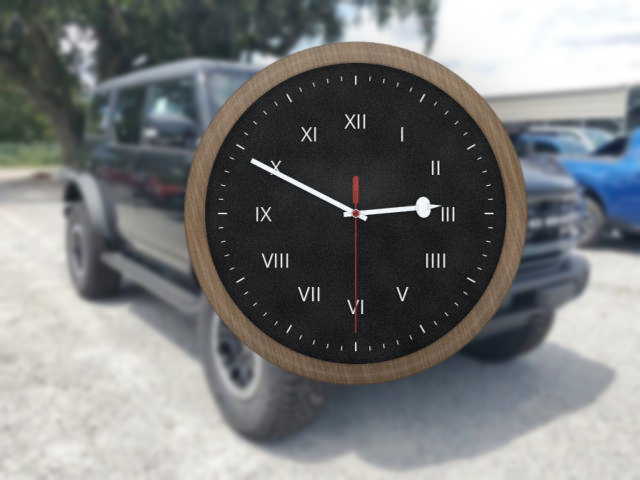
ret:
2:49:30
